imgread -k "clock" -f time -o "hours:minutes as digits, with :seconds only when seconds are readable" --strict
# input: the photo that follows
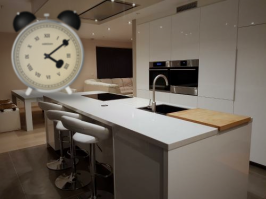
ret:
4:09
